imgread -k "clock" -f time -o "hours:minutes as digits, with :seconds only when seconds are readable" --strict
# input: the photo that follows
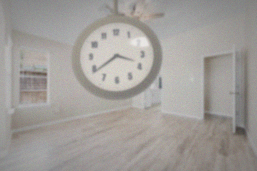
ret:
3:39
